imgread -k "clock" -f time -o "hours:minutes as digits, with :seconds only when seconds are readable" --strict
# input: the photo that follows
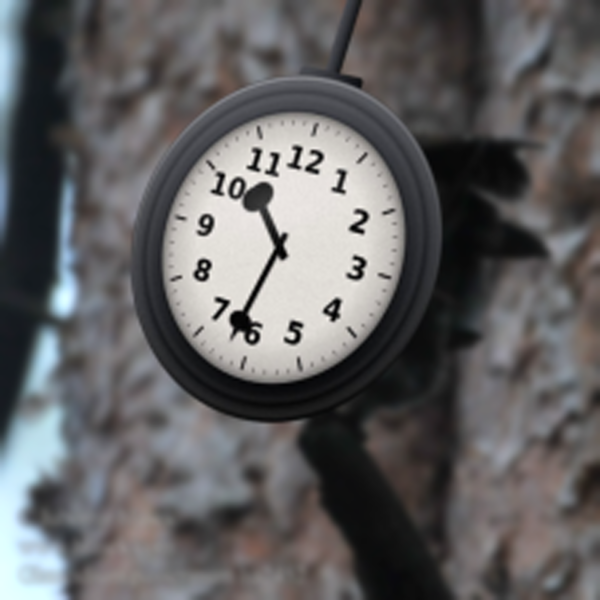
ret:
10:32
